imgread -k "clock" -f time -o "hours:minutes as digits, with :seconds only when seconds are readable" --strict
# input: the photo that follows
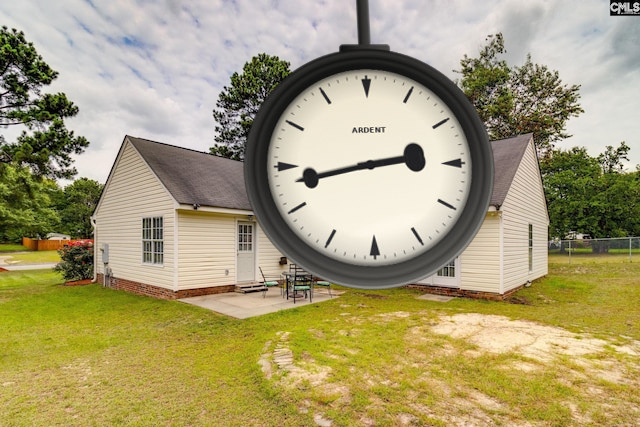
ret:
2:43
